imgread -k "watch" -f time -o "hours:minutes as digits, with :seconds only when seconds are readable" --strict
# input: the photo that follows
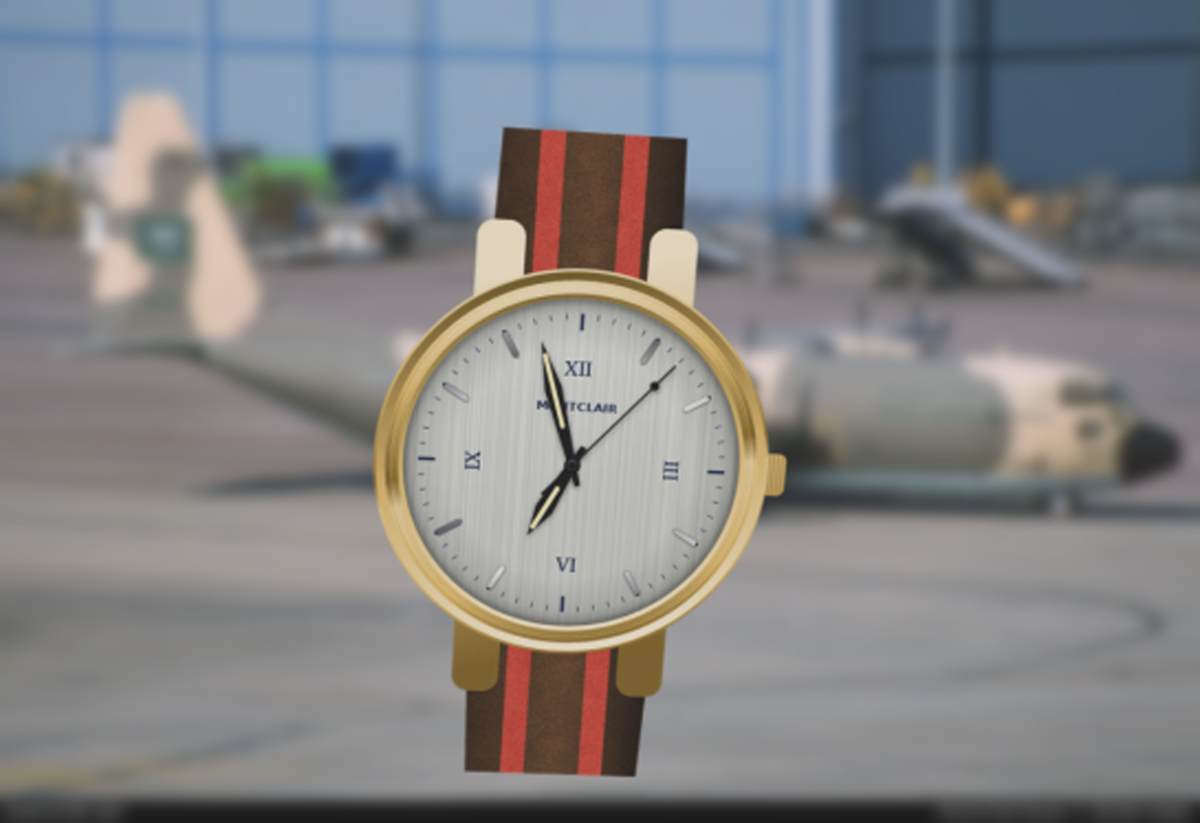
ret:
6:57:07
